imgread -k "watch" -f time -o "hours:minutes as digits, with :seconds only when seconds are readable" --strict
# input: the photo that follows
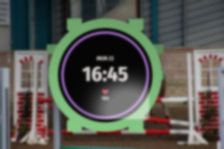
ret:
16:45
